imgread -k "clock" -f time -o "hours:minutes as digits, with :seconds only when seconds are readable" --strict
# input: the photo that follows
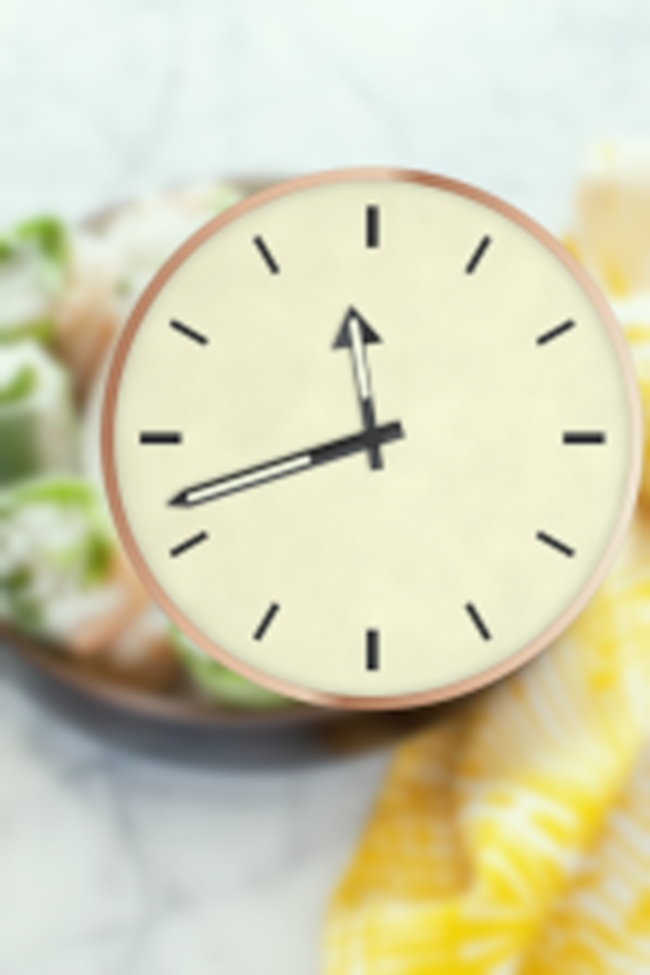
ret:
11:42
